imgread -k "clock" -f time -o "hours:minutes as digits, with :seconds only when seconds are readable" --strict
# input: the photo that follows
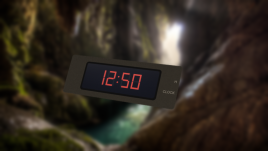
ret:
12:50
